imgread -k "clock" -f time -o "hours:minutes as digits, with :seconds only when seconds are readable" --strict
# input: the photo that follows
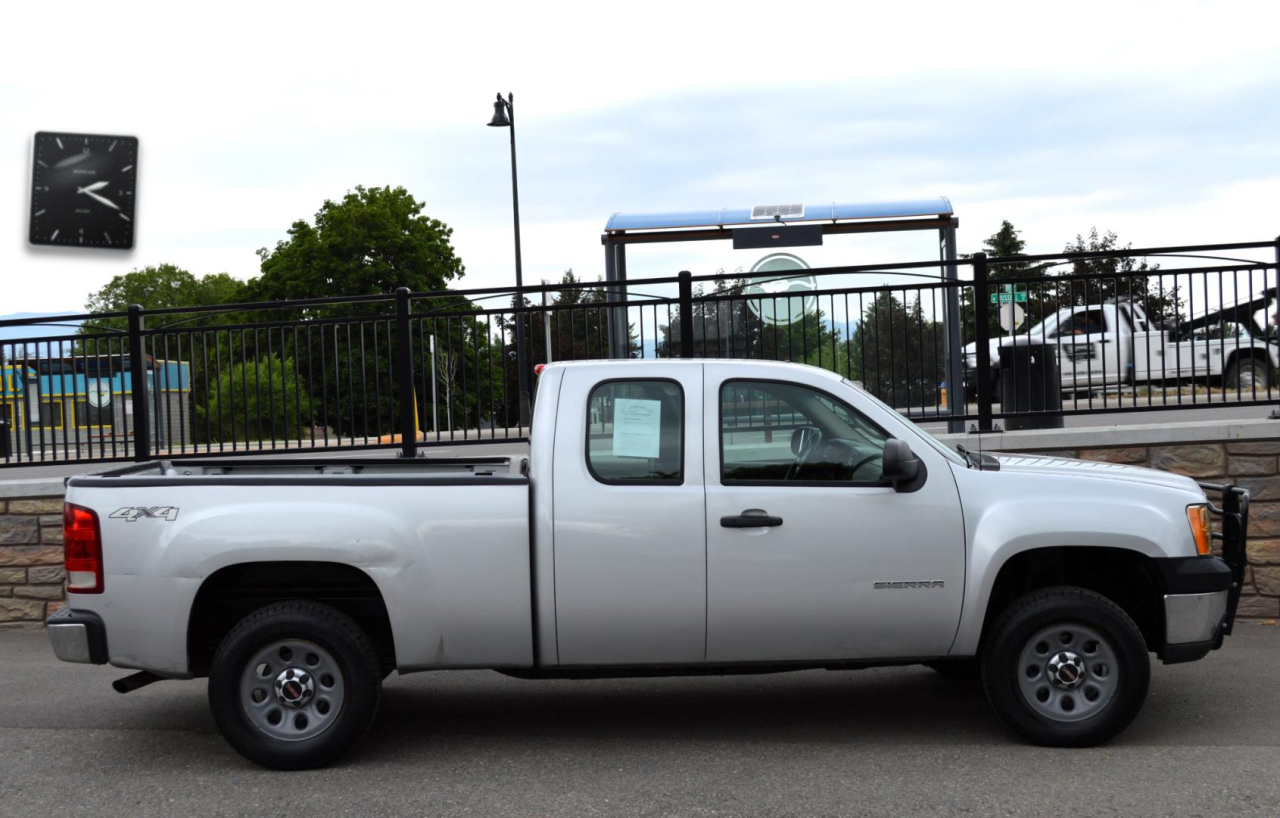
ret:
2:19
